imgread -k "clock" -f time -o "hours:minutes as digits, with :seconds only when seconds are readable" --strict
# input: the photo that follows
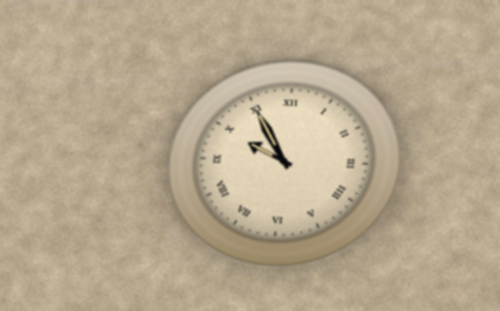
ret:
9:55
